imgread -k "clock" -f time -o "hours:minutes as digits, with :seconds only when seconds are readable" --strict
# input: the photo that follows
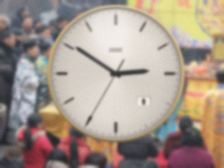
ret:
2:50:35
